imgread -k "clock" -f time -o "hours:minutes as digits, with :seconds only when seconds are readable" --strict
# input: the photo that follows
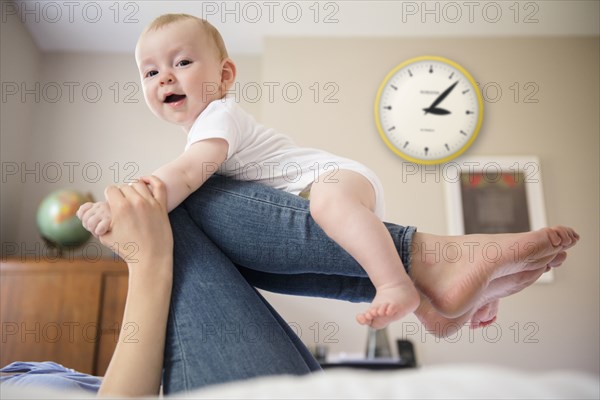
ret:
3:07
